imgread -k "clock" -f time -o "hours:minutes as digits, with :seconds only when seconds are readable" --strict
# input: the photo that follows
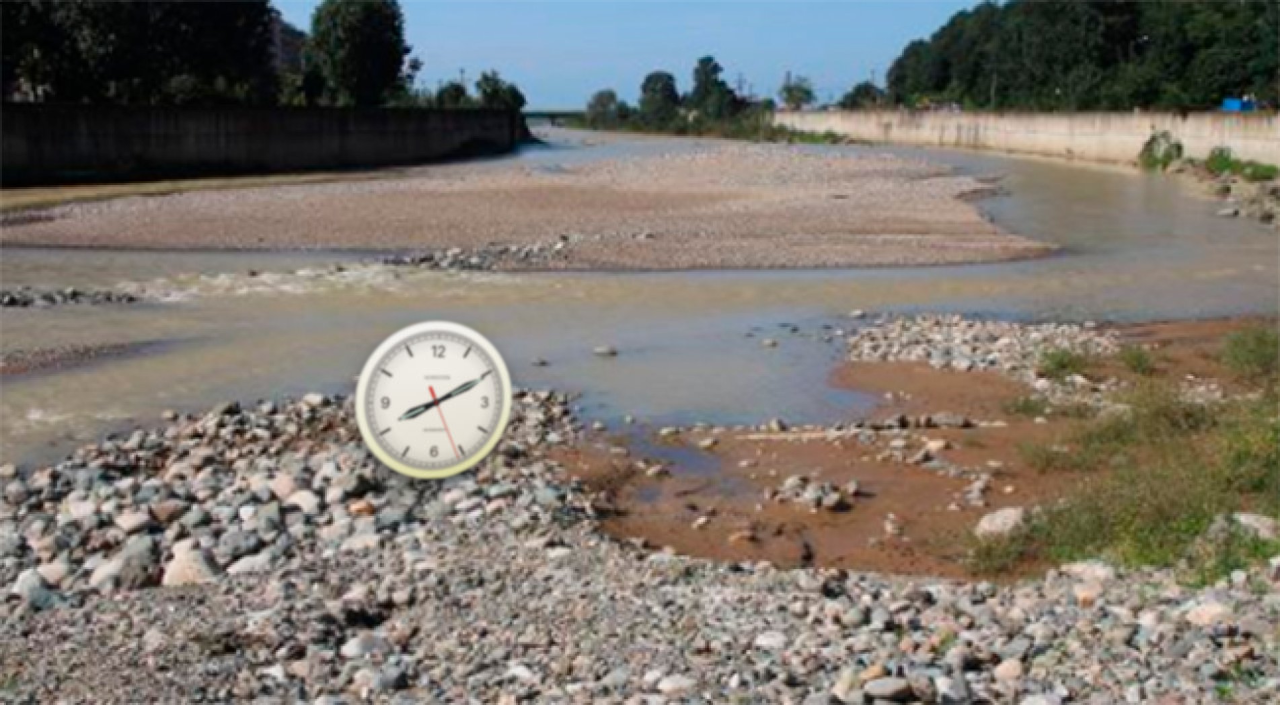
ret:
8:10:26
